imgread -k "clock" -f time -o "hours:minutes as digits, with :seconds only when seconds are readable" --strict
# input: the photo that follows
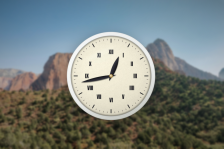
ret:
12:43
